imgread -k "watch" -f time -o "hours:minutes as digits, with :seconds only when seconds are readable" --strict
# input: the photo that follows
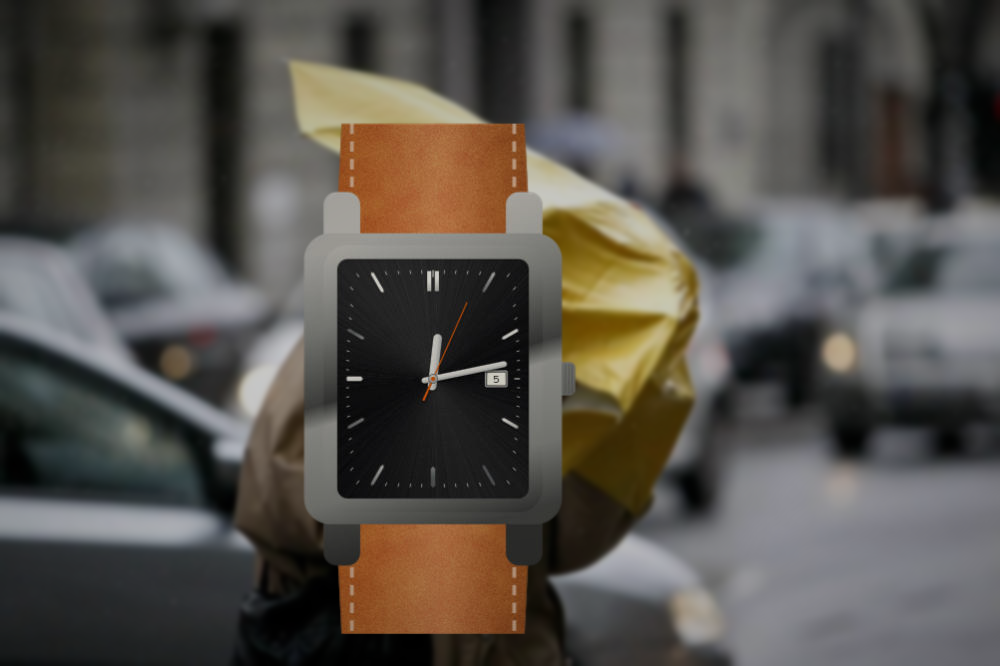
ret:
12:13:04
